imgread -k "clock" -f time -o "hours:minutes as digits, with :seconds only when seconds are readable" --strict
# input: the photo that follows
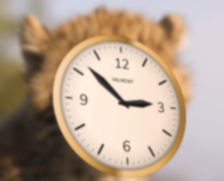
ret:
2:52
